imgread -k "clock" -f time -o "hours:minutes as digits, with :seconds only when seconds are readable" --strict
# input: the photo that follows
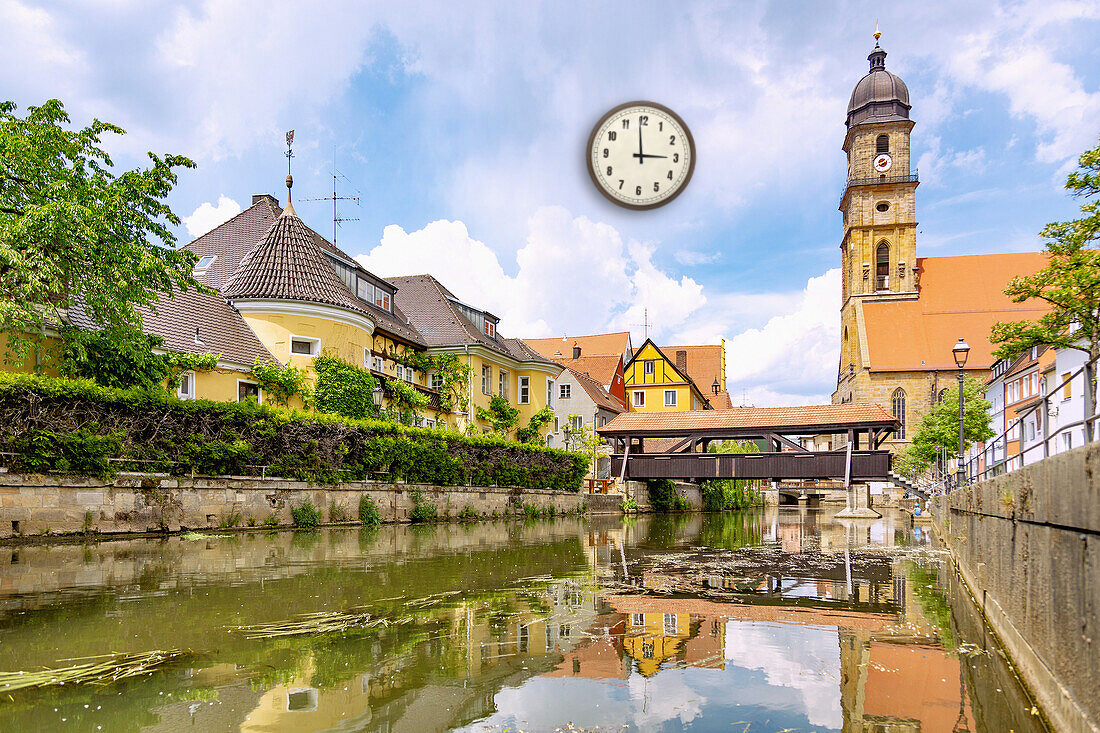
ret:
2:59
